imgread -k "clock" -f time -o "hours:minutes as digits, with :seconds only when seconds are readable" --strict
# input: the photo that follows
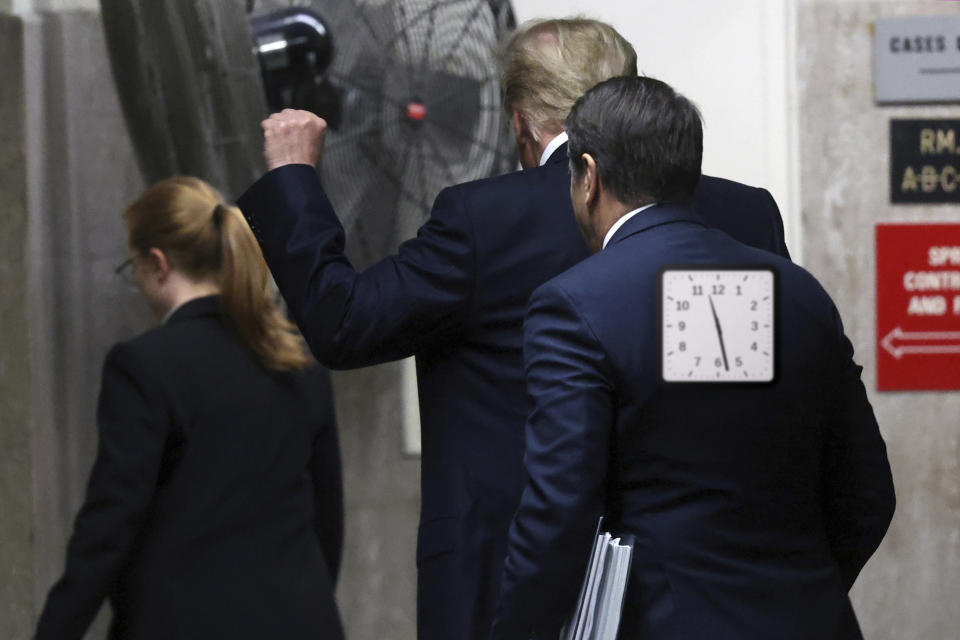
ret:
11:28
